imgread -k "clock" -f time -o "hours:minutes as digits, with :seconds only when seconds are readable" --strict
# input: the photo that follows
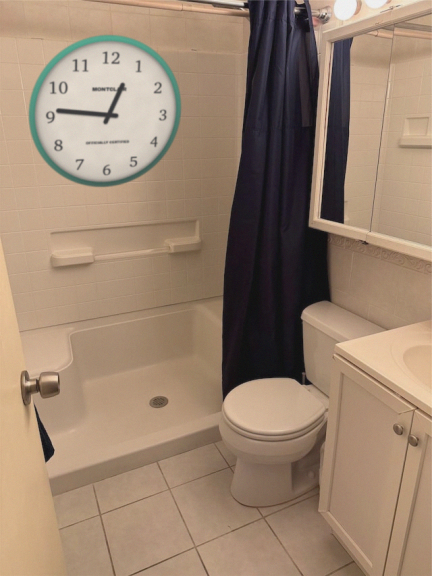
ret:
12:46
